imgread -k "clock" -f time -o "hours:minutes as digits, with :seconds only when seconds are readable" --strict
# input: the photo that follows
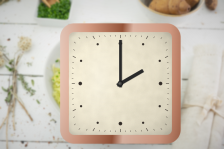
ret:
2:00
